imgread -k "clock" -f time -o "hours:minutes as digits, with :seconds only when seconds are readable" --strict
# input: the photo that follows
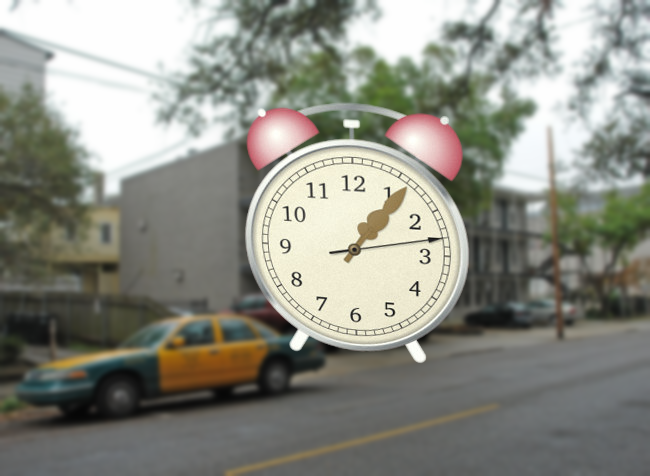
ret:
1:06:13
